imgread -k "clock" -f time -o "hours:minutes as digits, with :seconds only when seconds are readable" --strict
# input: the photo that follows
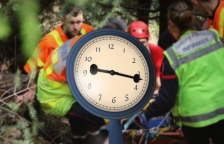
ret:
9:17
